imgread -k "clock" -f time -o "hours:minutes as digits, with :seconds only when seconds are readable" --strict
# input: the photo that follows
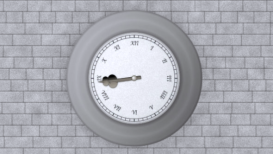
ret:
8:44
